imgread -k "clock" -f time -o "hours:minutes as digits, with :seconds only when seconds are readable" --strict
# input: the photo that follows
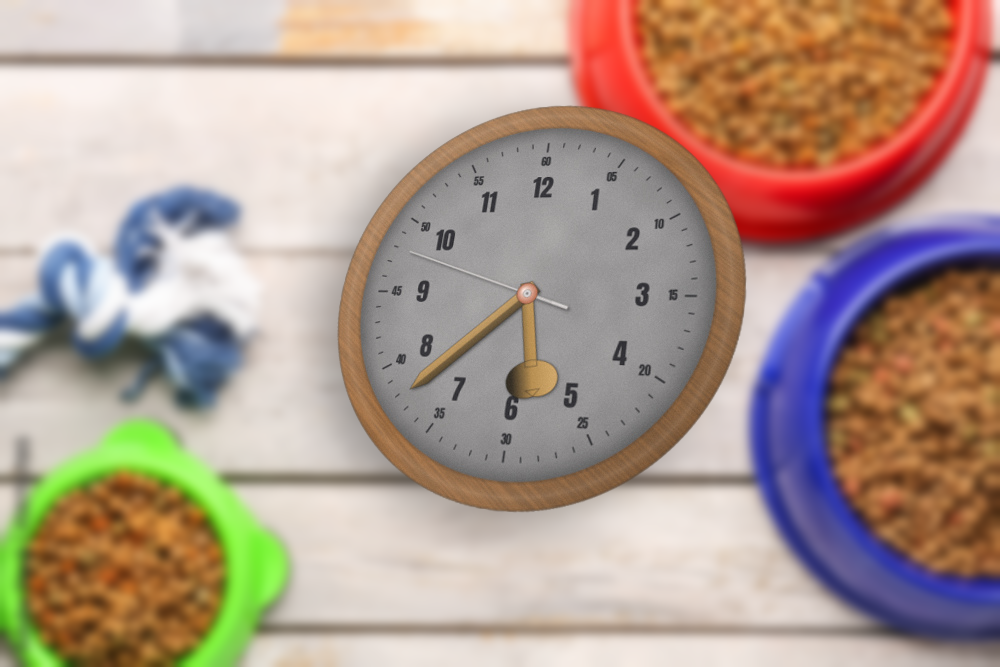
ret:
5:37:48
